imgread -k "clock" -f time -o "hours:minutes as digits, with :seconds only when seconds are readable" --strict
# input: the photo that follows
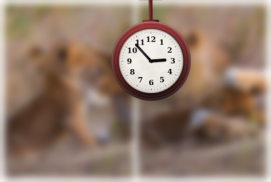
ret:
2:53
